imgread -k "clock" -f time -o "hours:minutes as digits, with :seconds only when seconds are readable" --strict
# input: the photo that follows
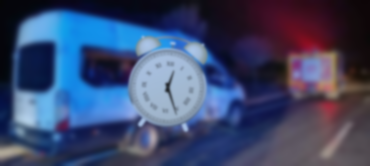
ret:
12:26
